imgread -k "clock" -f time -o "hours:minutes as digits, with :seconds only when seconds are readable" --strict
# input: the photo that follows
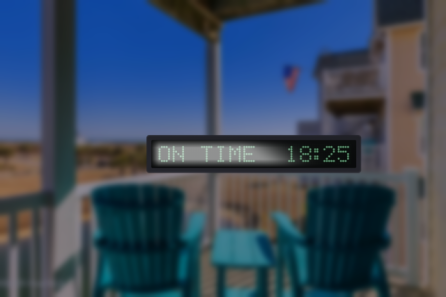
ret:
18:25
